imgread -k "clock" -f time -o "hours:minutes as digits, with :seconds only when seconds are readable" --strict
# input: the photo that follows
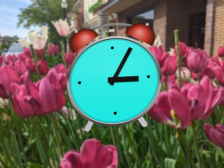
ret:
3:05
